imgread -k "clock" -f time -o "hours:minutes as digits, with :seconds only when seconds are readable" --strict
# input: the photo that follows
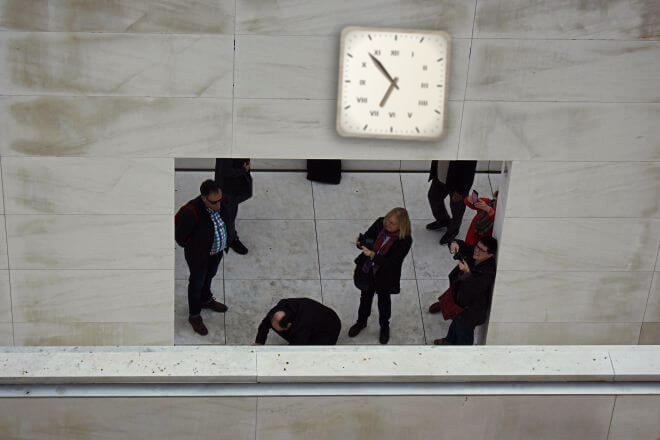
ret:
6:53
